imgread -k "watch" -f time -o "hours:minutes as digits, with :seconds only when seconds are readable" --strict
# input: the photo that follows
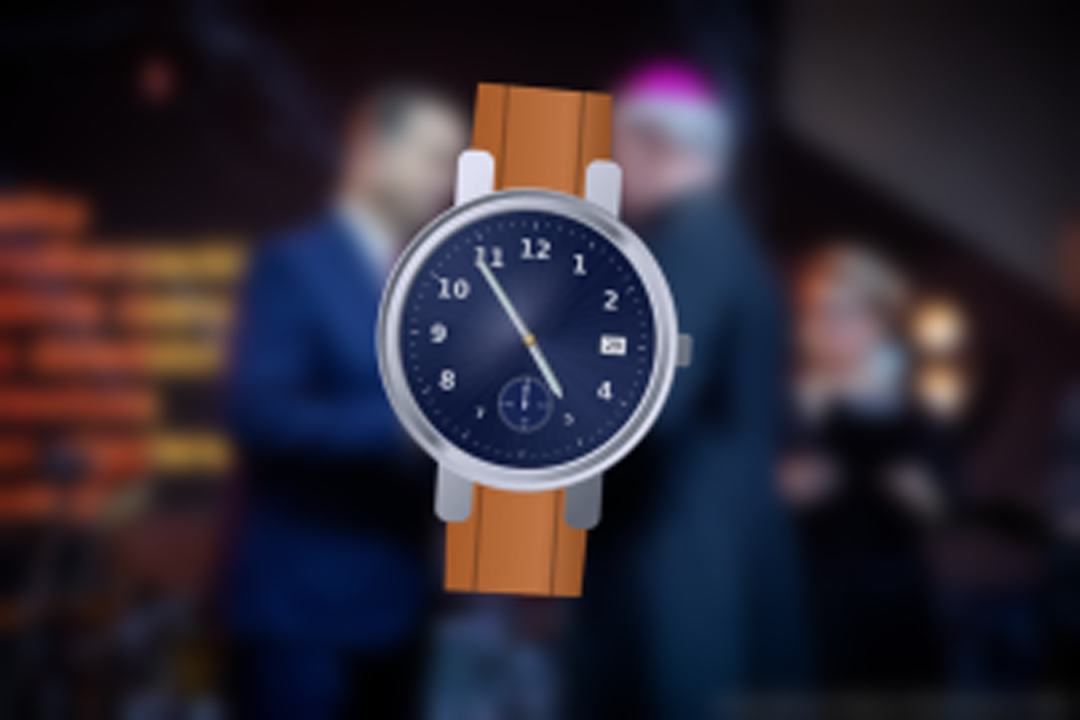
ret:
4:54
